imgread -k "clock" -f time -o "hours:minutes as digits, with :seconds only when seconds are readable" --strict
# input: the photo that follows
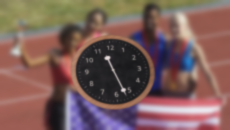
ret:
11:27
